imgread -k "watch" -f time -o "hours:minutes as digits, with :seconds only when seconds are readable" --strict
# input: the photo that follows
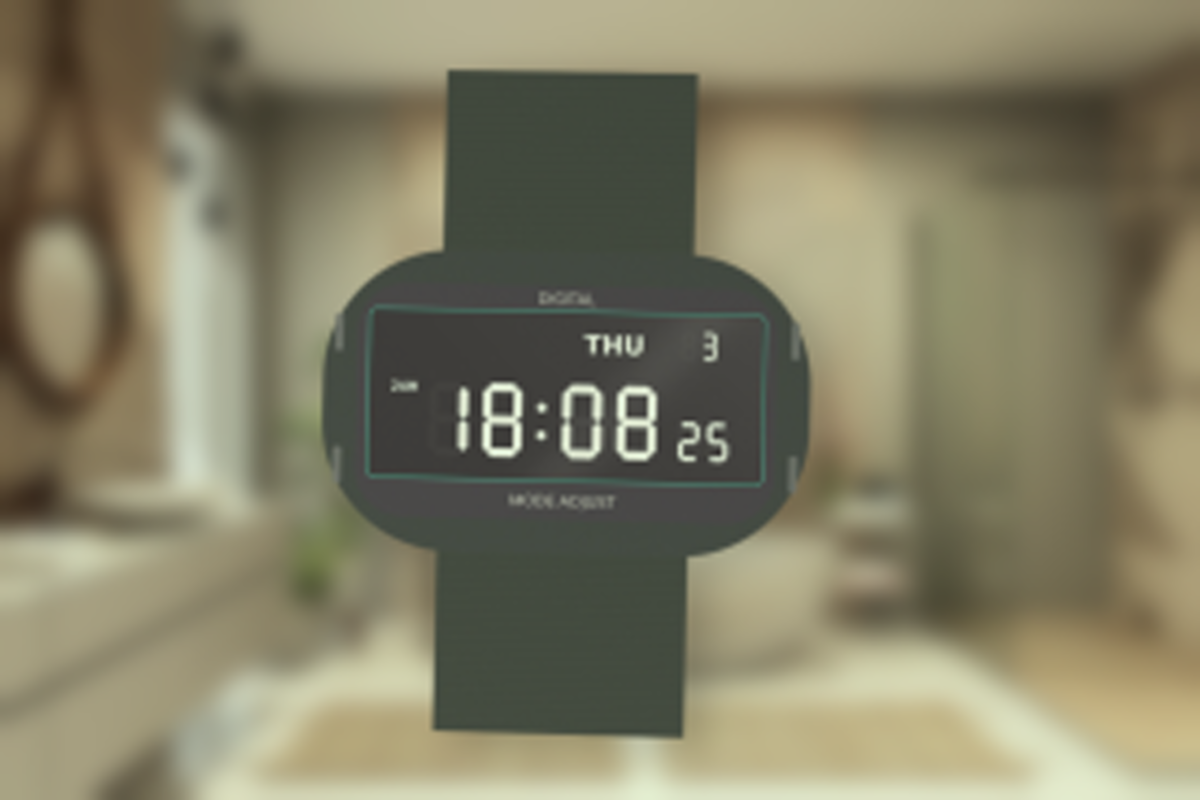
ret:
18:08:25
